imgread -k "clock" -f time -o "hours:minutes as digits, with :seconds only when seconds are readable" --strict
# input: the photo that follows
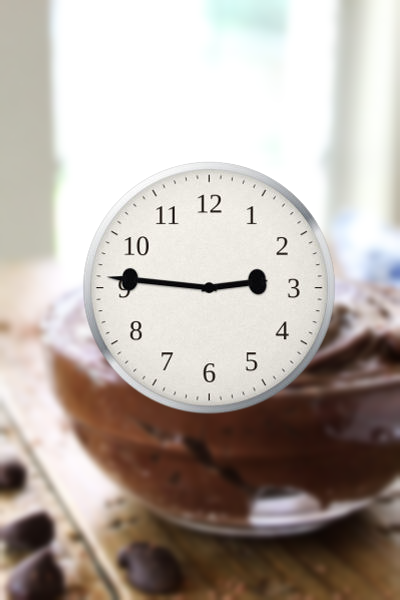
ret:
2:46
